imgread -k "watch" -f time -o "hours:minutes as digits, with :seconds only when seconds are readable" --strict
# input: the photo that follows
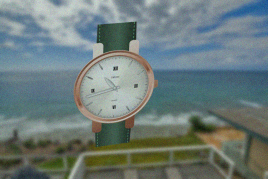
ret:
10:43
